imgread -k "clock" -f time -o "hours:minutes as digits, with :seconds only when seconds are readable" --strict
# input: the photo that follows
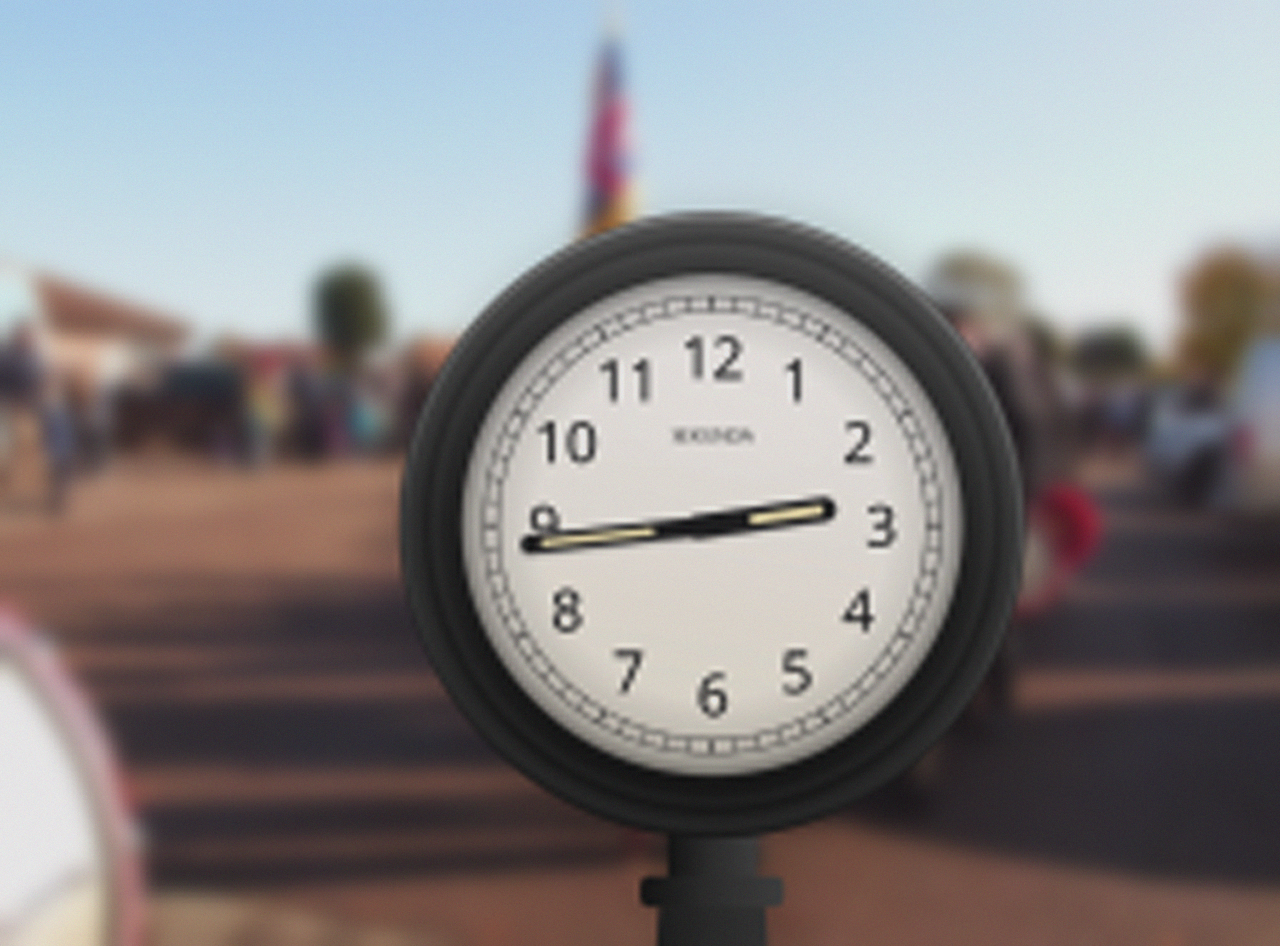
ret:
2:44
